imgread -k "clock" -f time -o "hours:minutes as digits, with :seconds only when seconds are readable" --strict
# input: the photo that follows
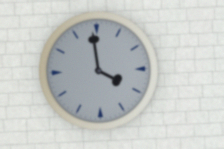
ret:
3:59
